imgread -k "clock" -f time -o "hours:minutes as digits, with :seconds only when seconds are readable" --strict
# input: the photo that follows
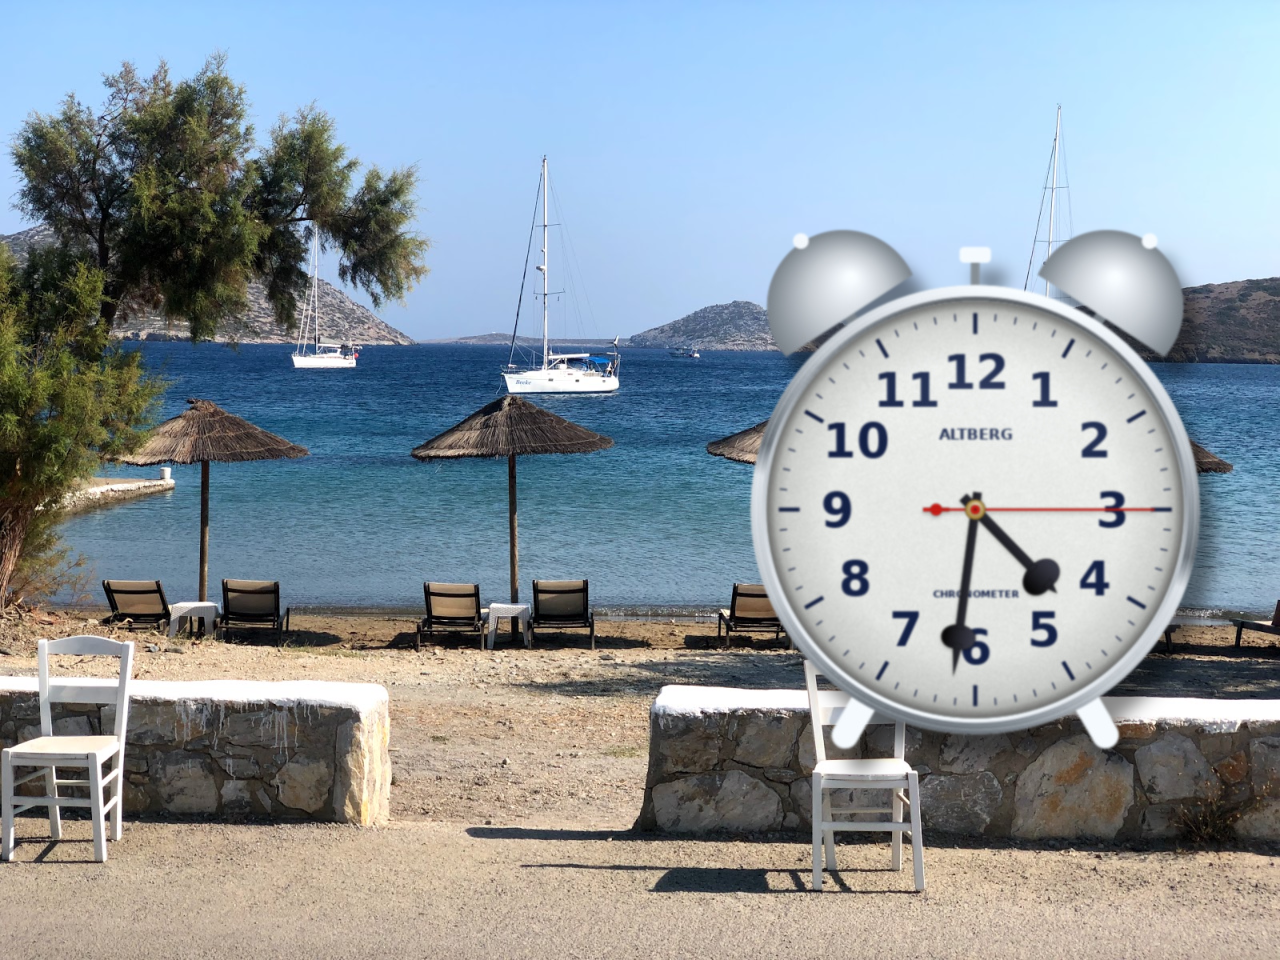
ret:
4:31:15
